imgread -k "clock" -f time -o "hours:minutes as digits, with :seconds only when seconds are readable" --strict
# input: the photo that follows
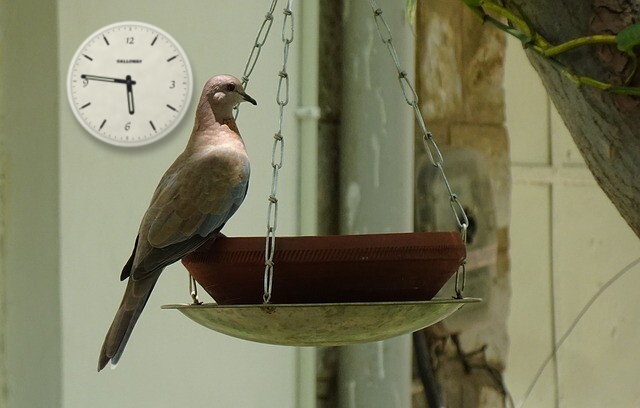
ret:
5:46
